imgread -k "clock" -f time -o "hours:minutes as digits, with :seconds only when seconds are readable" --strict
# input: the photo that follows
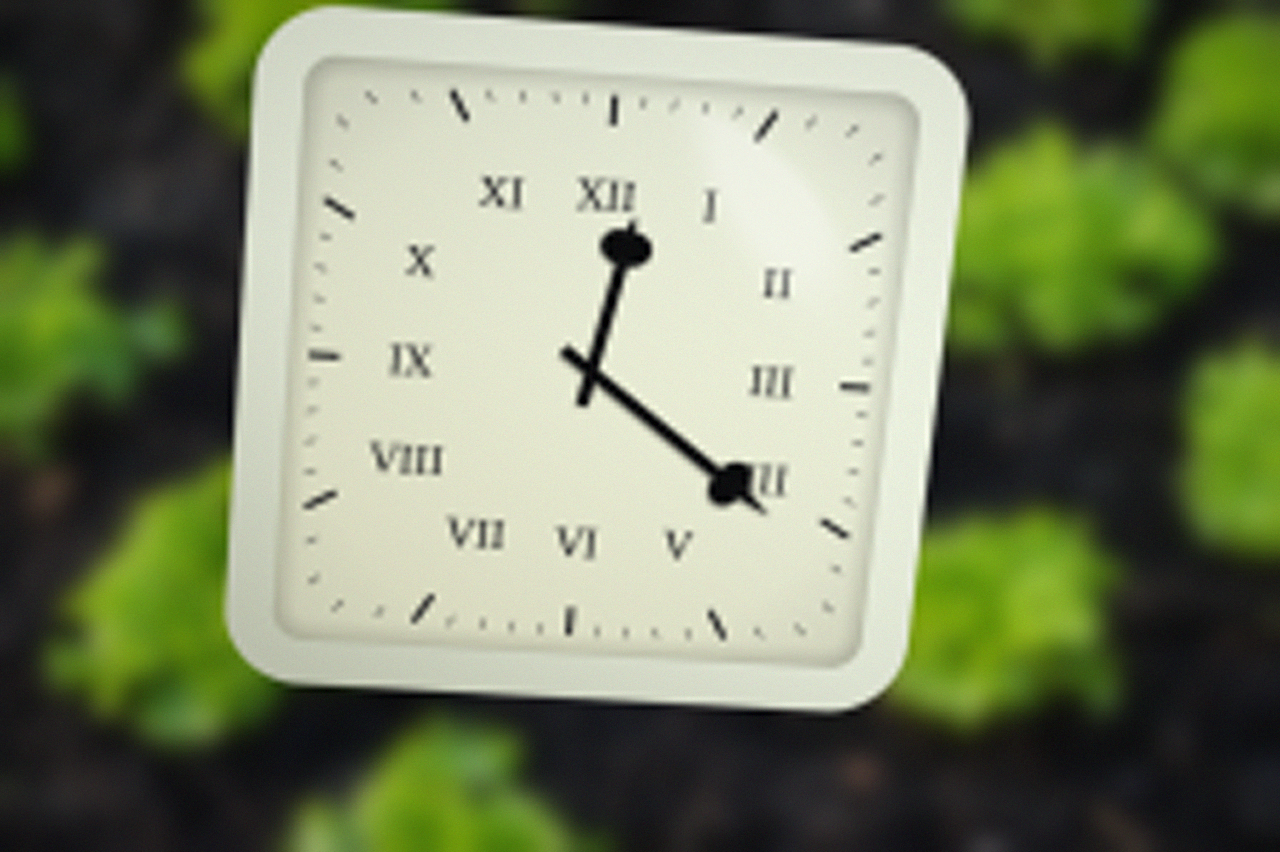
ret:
12:21
